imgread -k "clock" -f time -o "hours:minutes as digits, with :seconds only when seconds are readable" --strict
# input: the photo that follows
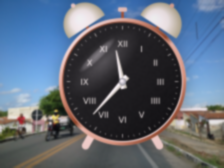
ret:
11:37
